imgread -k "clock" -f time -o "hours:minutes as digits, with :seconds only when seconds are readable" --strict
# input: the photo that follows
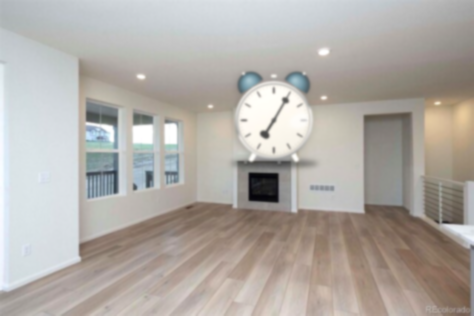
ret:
7:05
